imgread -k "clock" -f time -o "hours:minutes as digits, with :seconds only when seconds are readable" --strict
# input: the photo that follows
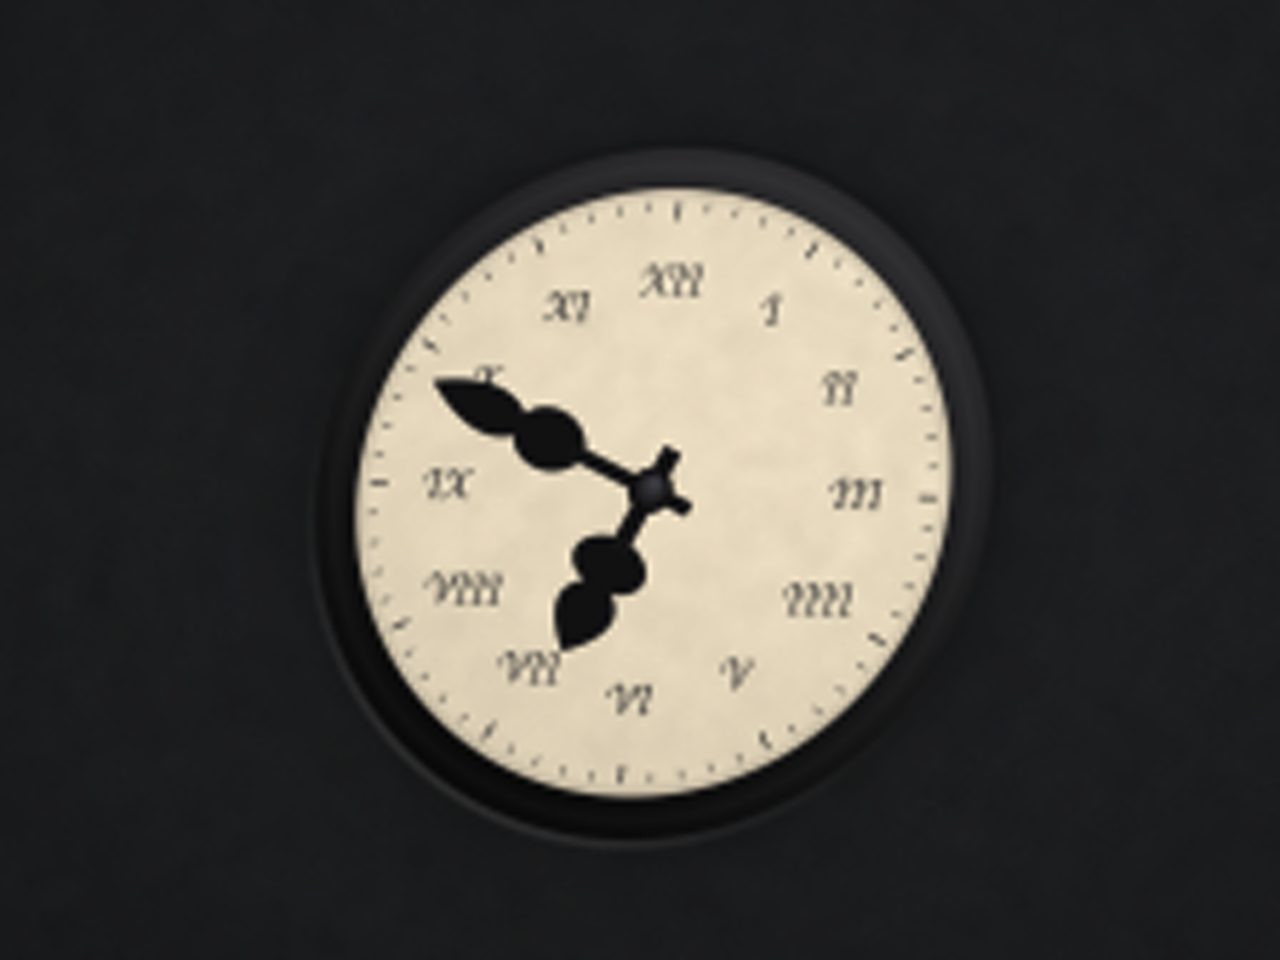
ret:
6:49
